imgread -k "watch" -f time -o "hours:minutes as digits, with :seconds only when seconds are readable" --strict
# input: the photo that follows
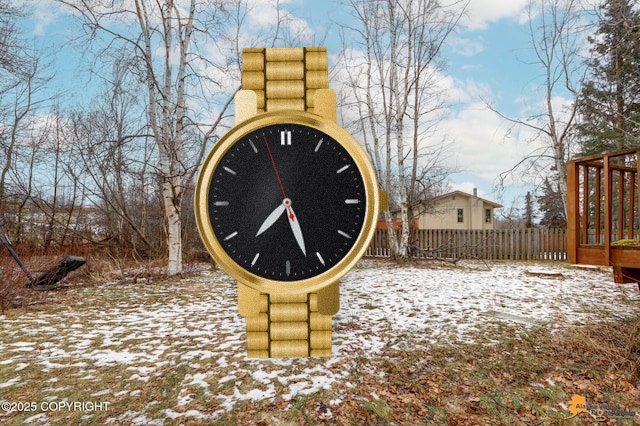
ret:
7:26:57
